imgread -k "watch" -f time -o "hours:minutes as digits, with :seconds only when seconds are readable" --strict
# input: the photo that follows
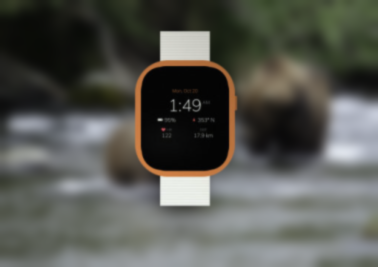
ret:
1:49
